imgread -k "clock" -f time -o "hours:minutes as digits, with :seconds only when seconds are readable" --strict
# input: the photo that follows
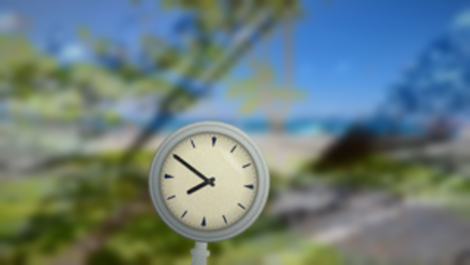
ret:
7:50
